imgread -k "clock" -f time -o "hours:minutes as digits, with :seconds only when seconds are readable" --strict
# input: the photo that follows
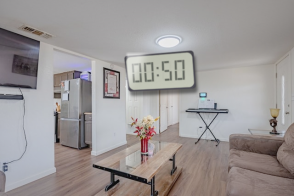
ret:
0:50
